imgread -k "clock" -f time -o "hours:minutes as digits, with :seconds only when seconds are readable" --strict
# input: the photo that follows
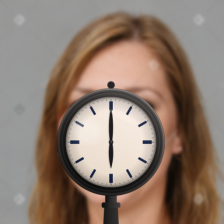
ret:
6:00
